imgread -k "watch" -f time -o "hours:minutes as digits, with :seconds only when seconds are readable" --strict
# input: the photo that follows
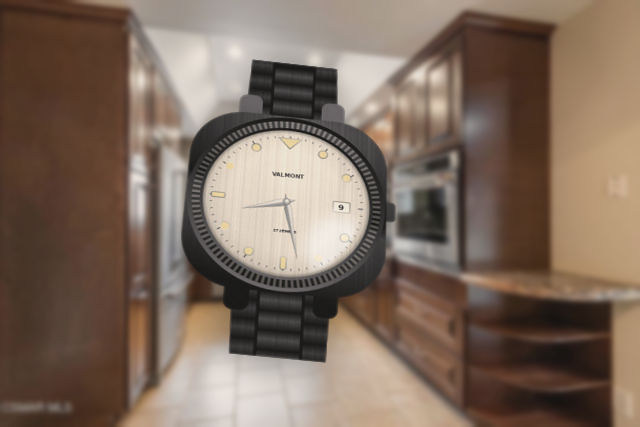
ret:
8:28
